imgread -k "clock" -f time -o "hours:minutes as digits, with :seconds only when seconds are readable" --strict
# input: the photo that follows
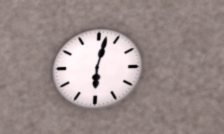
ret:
6:02
